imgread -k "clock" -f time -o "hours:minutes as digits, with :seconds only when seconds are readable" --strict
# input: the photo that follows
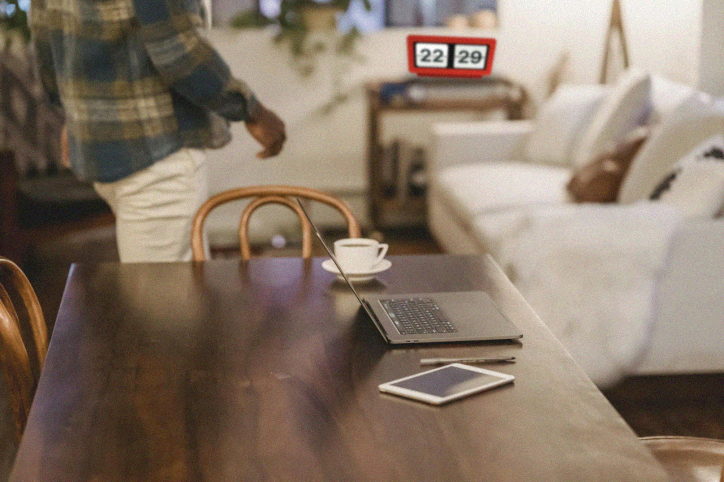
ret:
22:29
